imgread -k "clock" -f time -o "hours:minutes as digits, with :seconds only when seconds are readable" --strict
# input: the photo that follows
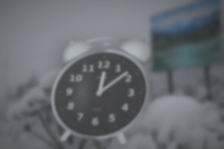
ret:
12:08
